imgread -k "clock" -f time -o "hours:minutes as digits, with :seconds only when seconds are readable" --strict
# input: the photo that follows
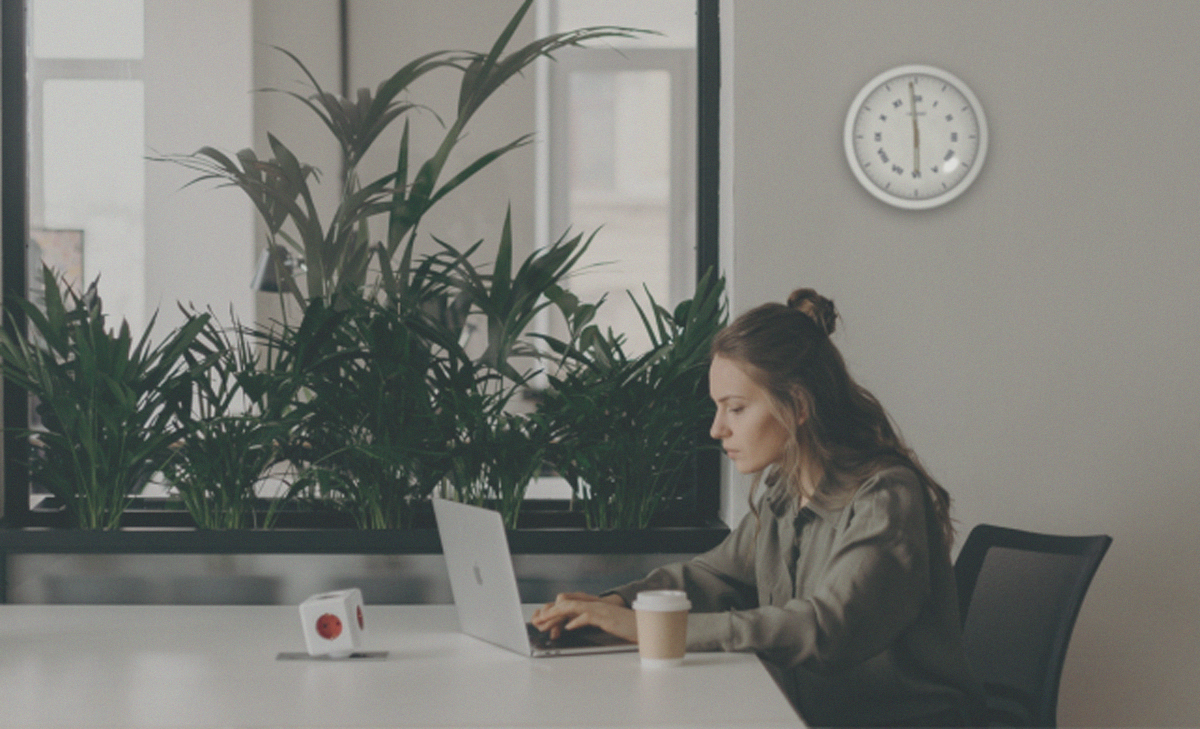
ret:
5:59
